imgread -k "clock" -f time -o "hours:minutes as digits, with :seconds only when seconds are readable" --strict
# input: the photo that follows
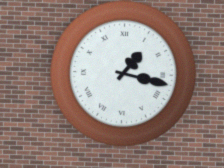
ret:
1:17
